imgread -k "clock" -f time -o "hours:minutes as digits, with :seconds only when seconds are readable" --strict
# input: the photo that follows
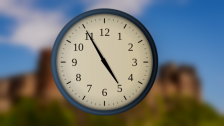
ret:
4:55
